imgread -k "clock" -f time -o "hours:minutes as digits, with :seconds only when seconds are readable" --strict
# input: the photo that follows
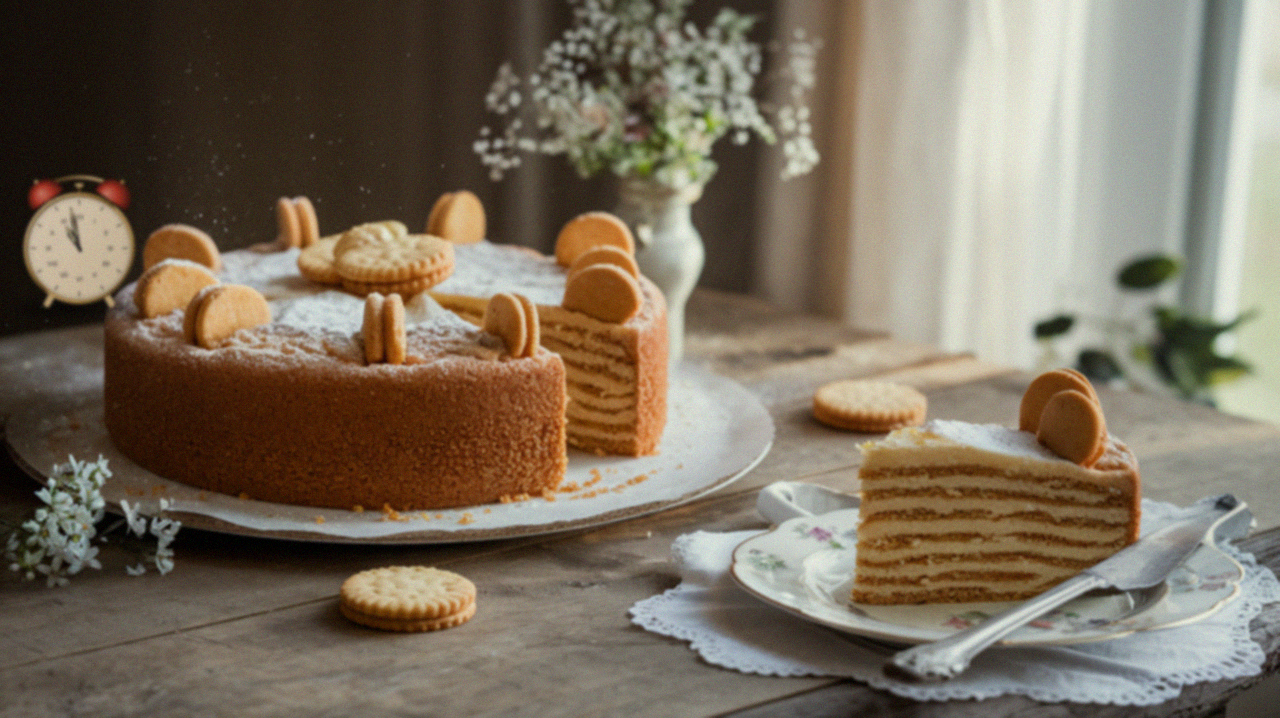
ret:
10:58
